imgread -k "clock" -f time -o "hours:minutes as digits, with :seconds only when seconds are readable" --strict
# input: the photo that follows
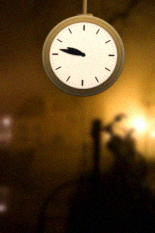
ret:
9:47
